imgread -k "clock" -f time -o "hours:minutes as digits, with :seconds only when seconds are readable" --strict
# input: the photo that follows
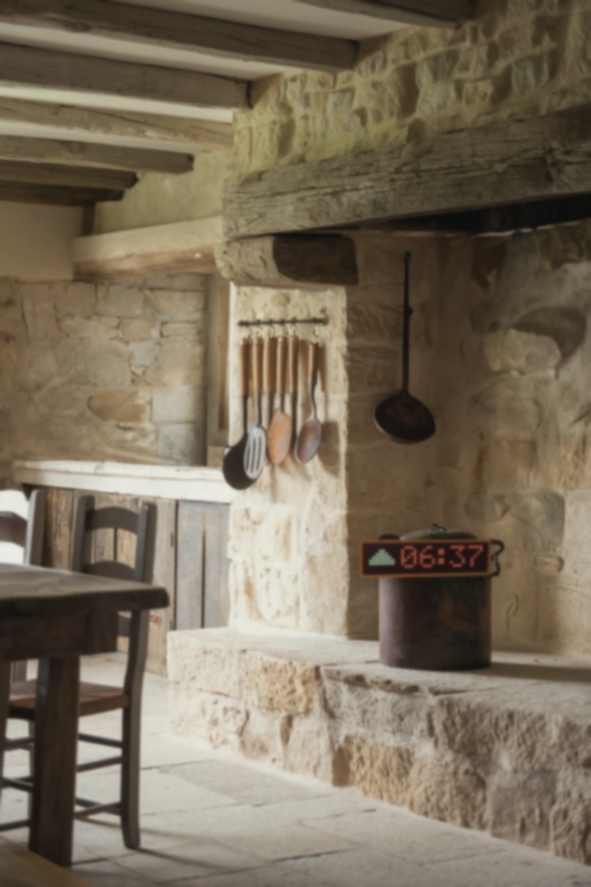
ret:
6:37
